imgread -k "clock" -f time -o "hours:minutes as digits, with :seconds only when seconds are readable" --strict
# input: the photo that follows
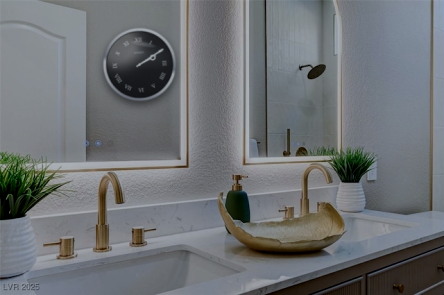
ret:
2:10
